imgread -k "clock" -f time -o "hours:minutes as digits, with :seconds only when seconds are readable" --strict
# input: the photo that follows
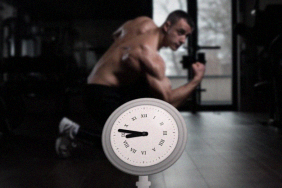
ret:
8:47
